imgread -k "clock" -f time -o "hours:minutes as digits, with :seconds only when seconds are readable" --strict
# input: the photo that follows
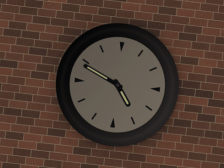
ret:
4:49
